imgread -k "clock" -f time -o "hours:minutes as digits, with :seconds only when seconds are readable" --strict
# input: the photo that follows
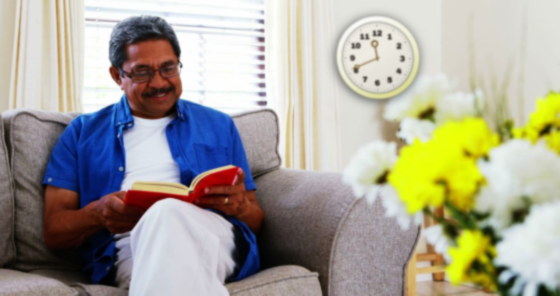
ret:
11:41
